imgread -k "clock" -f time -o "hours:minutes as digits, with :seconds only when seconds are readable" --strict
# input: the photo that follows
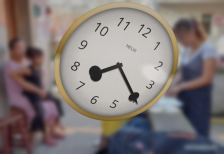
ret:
7:20
